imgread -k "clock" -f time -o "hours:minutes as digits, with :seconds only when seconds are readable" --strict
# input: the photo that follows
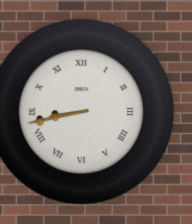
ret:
8:43
